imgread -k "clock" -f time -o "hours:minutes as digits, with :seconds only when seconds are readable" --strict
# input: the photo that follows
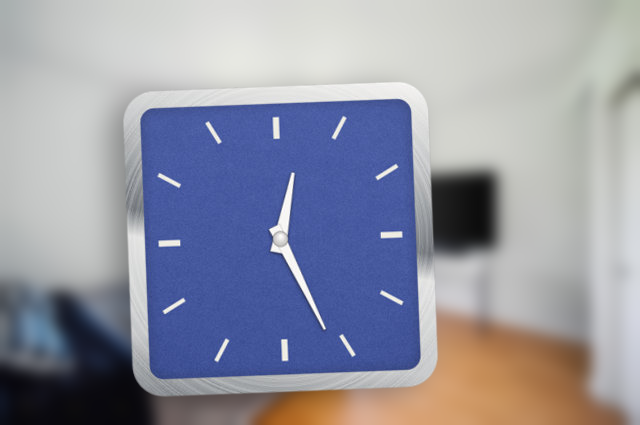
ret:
12:26
